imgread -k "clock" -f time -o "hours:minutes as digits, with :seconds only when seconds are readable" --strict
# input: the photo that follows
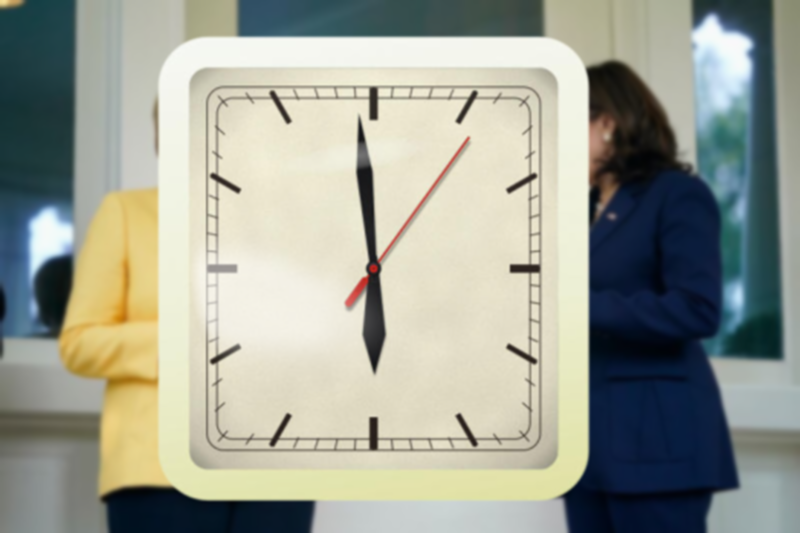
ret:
5:59:06
